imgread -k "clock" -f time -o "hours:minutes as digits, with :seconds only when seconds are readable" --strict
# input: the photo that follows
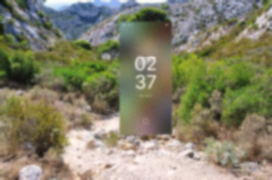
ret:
2:37
